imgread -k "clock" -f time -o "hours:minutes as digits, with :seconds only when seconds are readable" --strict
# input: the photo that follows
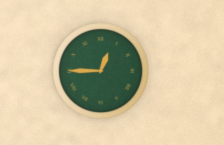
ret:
12:45
